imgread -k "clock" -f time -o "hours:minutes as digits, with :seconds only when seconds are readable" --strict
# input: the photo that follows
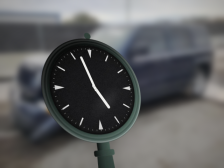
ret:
4:57
